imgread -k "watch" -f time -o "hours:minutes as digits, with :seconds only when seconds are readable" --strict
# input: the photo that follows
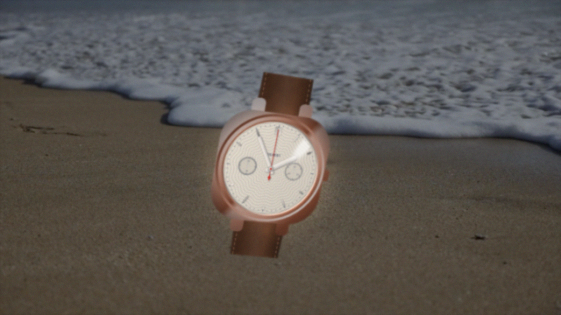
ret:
1:55
